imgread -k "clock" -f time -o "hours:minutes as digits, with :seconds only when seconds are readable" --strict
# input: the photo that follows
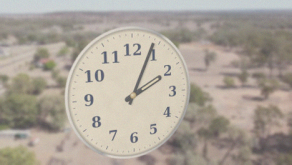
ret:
2:04
